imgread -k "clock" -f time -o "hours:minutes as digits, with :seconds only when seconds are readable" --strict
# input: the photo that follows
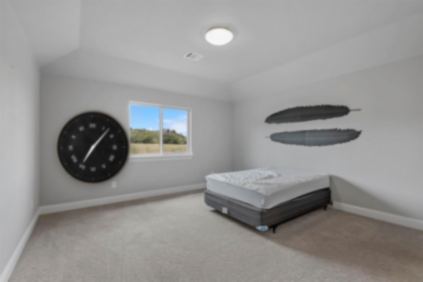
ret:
7:07
